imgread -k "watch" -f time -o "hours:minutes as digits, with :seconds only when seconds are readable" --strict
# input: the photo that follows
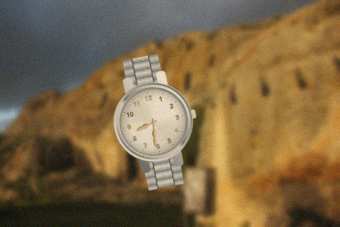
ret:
8:31
